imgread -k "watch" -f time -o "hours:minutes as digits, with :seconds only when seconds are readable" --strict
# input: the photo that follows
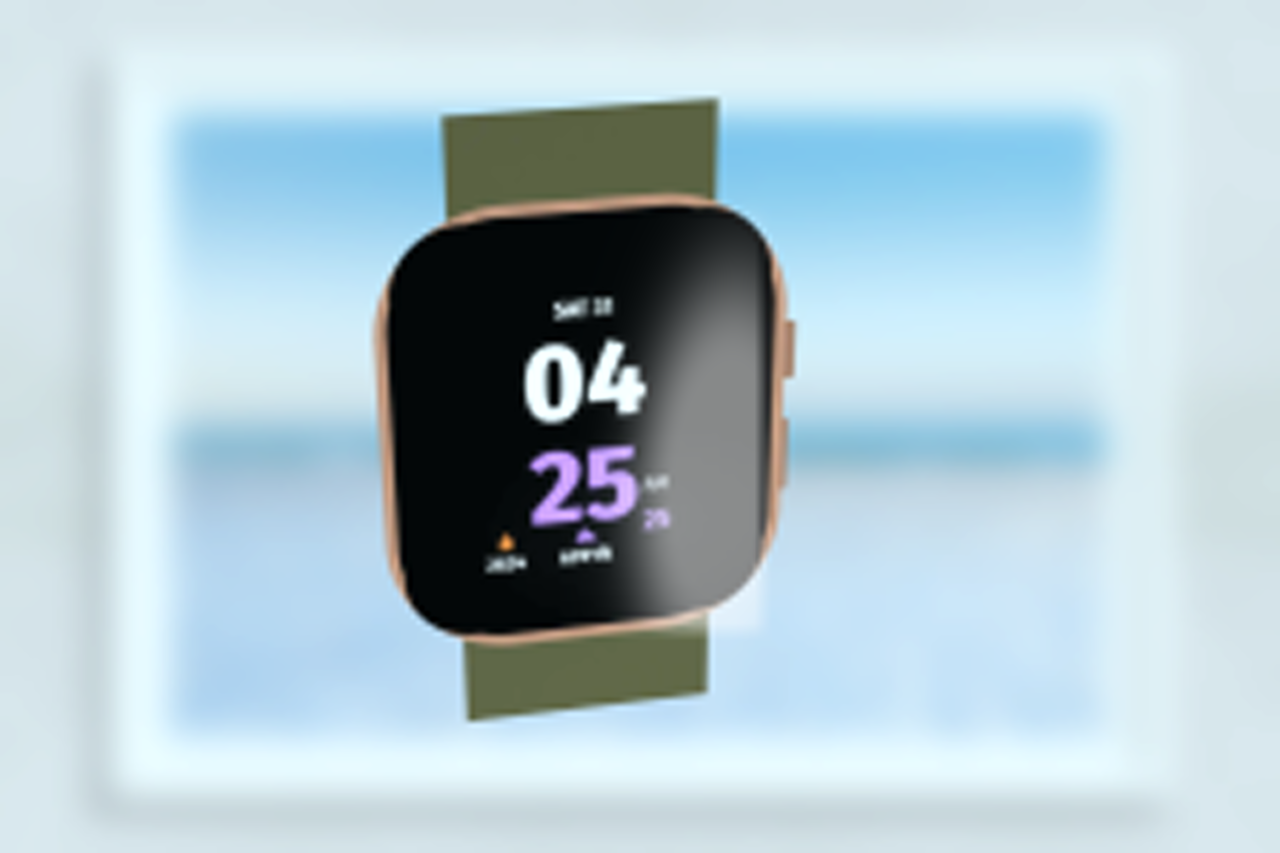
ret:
4:25
